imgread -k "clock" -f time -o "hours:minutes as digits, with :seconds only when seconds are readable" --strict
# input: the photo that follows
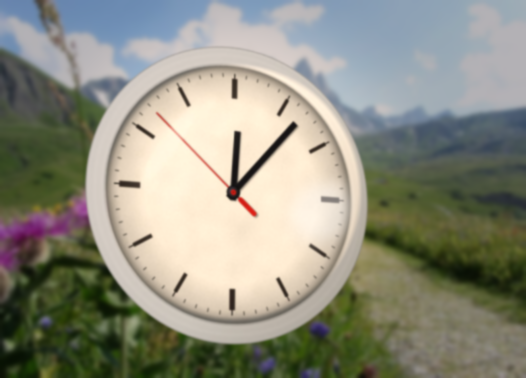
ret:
12:06:52
